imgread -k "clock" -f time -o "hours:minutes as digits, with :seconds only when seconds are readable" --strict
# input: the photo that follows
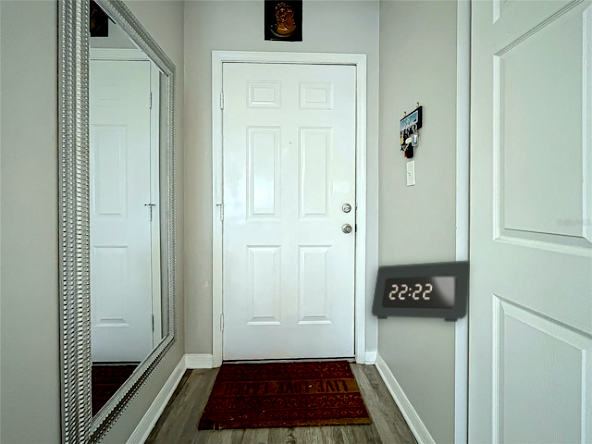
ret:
22:22
